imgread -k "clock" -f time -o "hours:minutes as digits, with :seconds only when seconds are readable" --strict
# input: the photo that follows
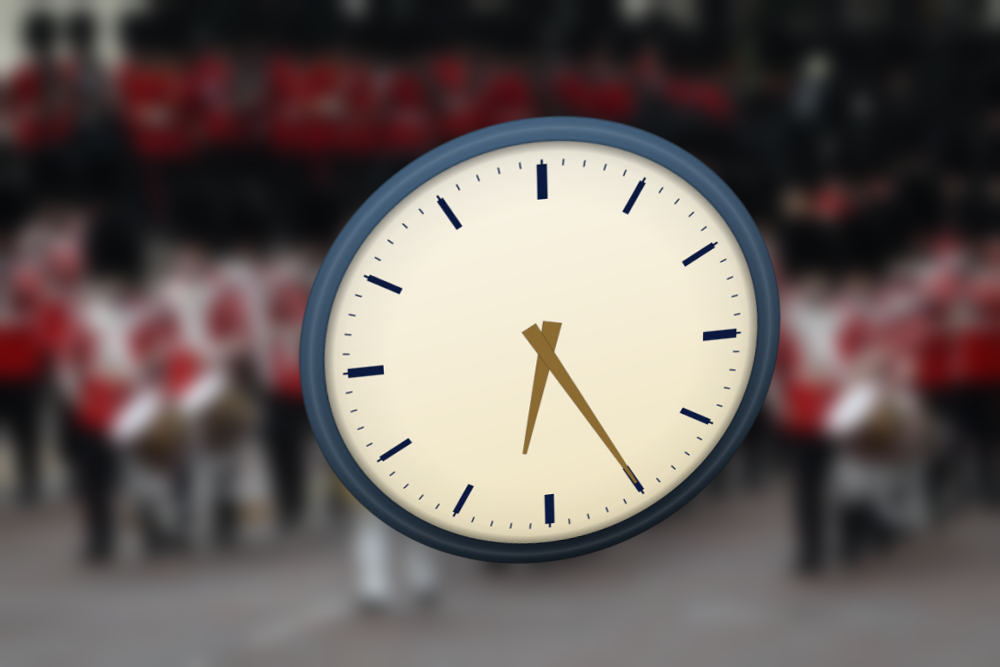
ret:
6:25
